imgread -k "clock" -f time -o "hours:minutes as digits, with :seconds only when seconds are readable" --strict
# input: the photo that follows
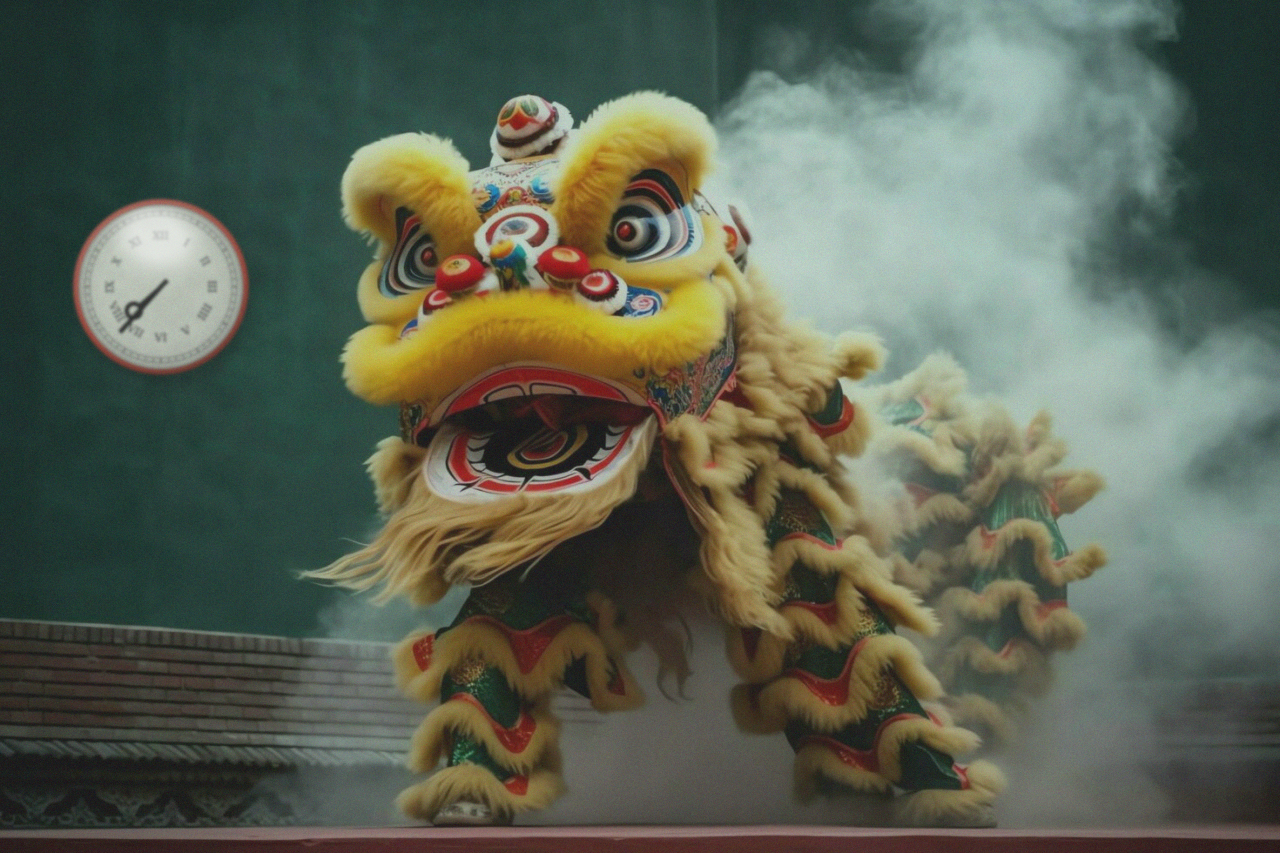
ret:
7:37
